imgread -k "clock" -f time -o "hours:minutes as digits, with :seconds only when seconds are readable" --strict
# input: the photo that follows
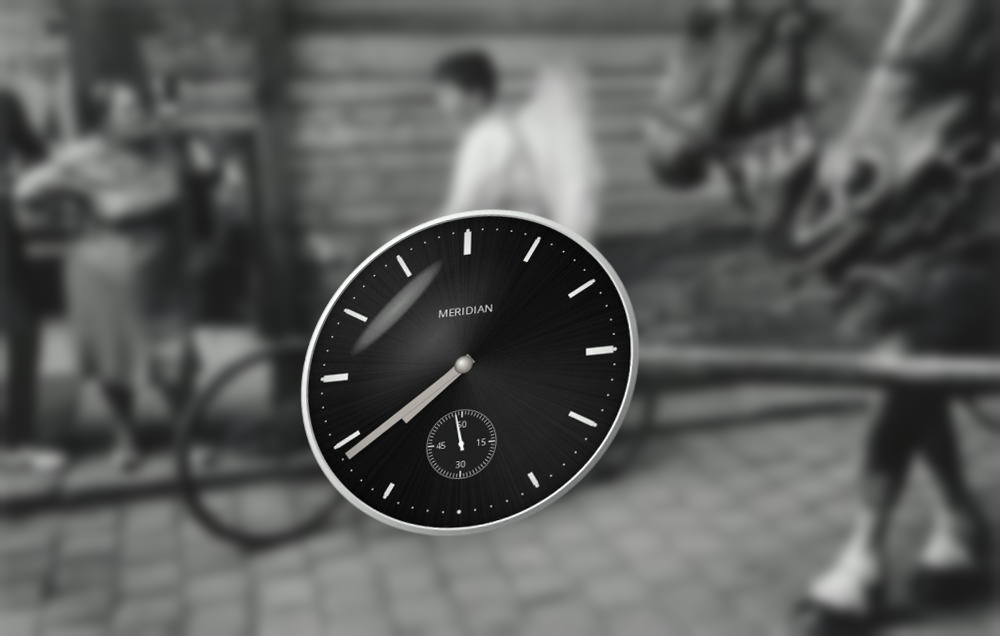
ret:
7:38:58
